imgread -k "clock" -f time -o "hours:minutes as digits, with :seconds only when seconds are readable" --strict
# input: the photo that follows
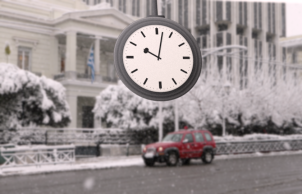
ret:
10:02
